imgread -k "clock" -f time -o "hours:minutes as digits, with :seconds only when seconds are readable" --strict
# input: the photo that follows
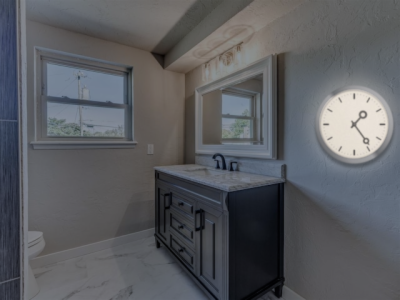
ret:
1:24
